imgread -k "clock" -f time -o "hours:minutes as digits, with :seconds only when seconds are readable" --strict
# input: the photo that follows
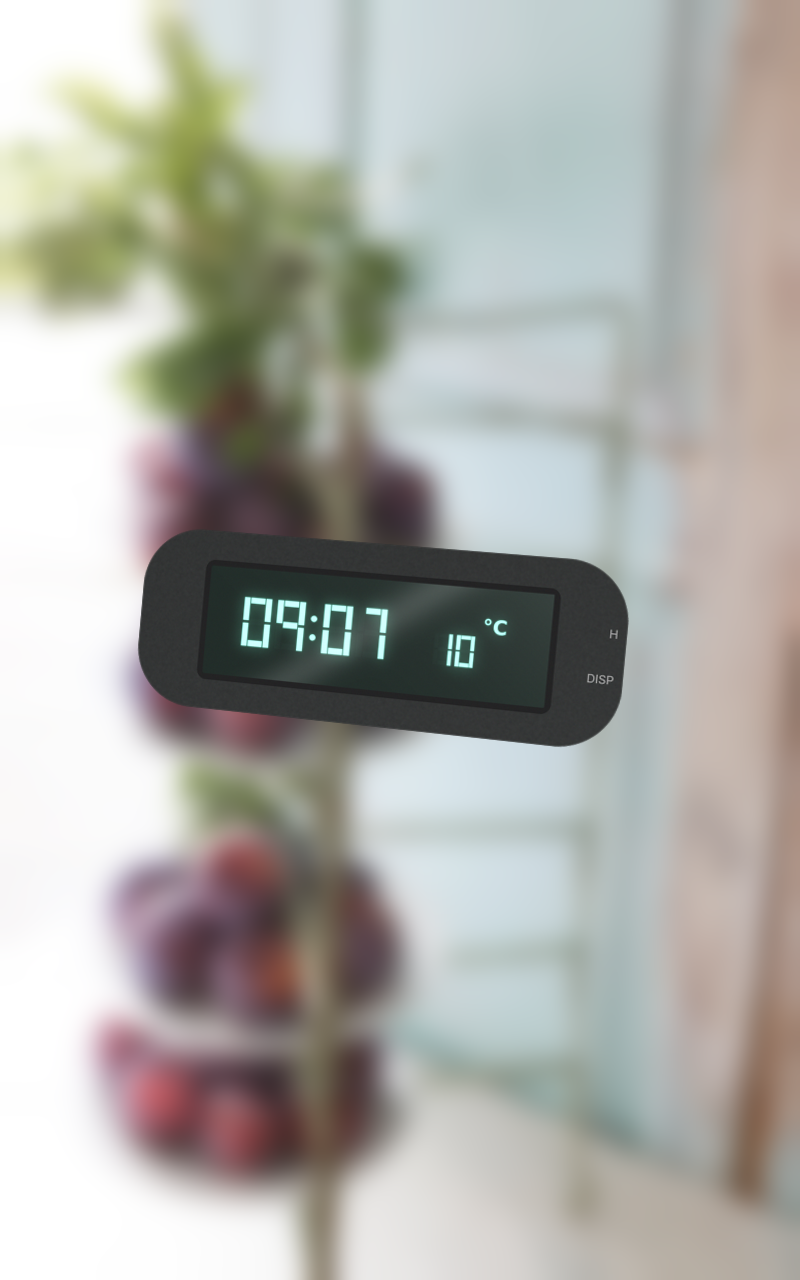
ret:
9:07
